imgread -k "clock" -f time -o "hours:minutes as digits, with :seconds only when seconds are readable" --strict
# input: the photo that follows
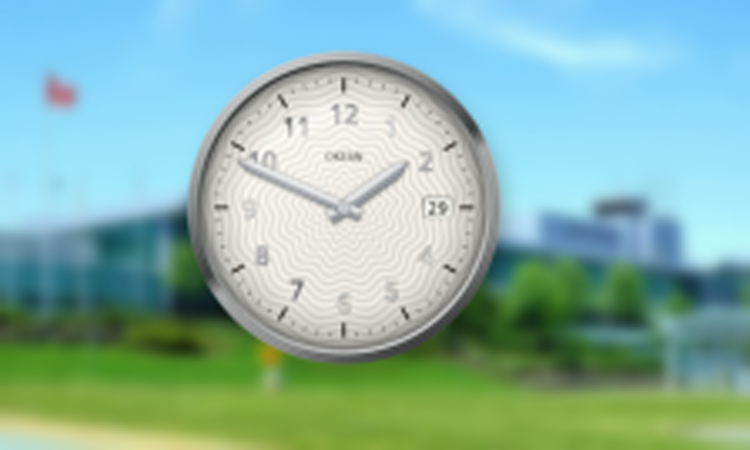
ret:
1:49
